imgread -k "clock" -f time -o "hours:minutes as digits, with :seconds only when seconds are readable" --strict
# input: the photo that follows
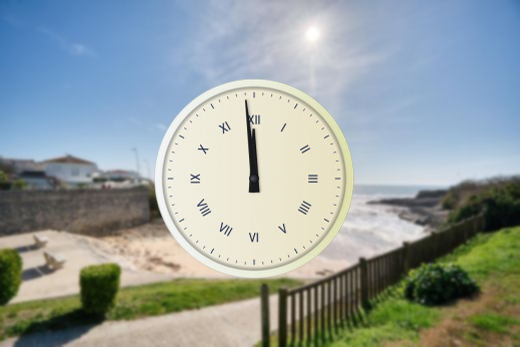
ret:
11:59
